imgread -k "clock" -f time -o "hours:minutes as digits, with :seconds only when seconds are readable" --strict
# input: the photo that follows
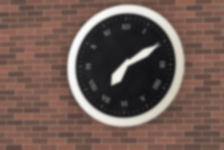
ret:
7:10
